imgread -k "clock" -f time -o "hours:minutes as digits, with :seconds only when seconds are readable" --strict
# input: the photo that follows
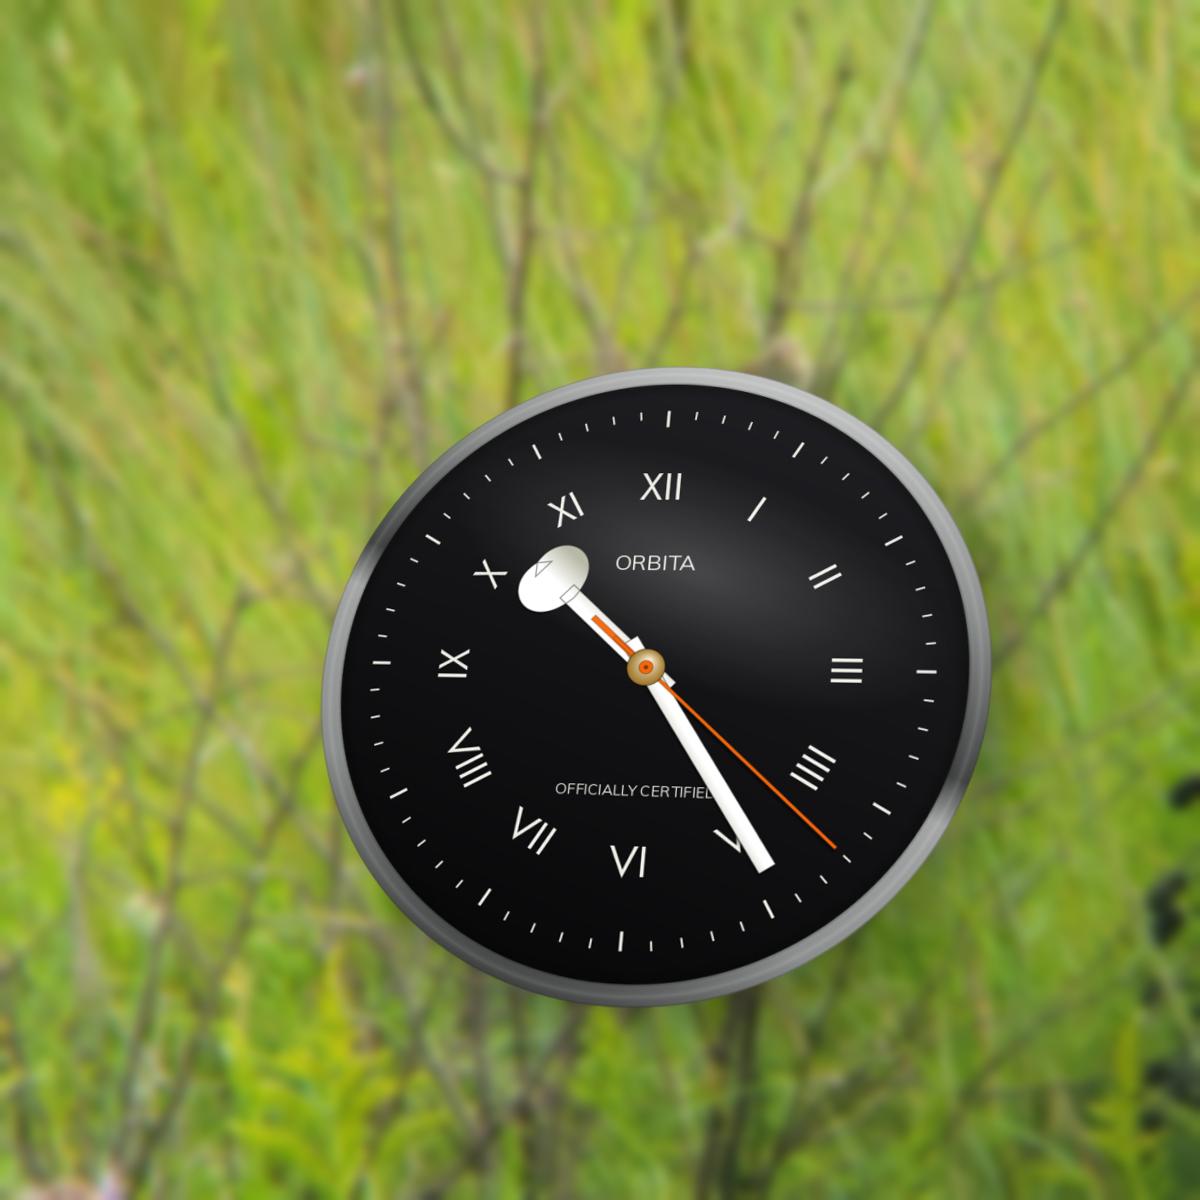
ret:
10:24:22
